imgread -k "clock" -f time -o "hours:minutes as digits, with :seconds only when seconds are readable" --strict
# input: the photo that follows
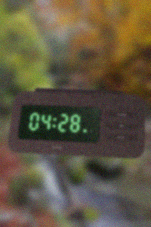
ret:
4:28
